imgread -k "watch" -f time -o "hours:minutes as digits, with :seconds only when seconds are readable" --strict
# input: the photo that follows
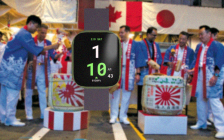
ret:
1:10
